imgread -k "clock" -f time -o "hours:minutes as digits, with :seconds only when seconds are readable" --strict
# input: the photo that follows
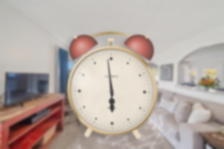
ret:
5:59
